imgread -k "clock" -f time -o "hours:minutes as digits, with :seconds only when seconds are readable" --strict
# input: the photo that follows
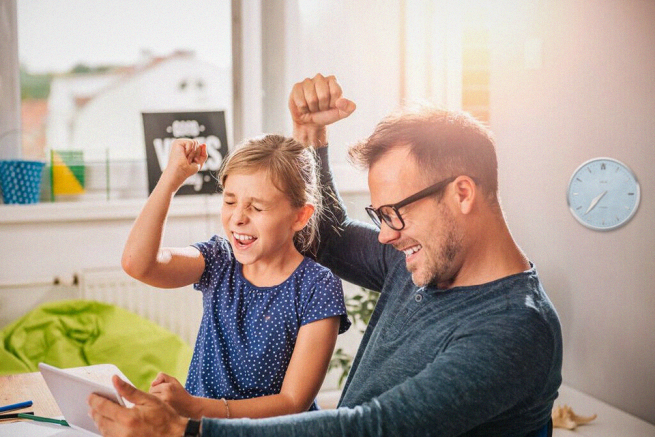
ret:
7:37
